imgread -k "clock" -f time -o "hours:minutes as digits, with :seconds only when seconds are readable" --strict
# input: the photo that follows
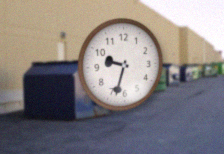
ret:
9:33
